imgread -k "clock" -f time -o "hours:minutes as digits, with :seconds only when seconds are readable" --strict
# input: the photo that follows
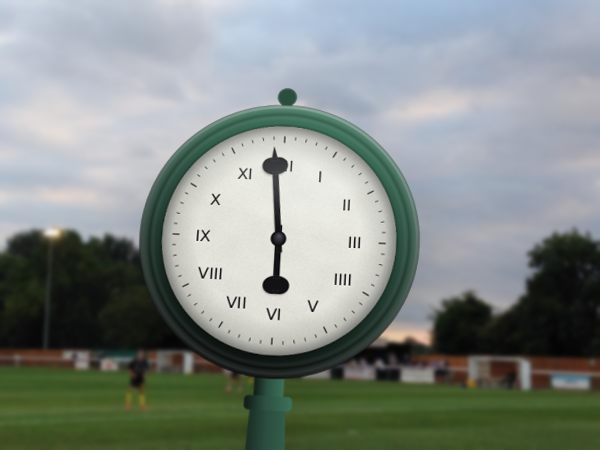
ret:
5:59
